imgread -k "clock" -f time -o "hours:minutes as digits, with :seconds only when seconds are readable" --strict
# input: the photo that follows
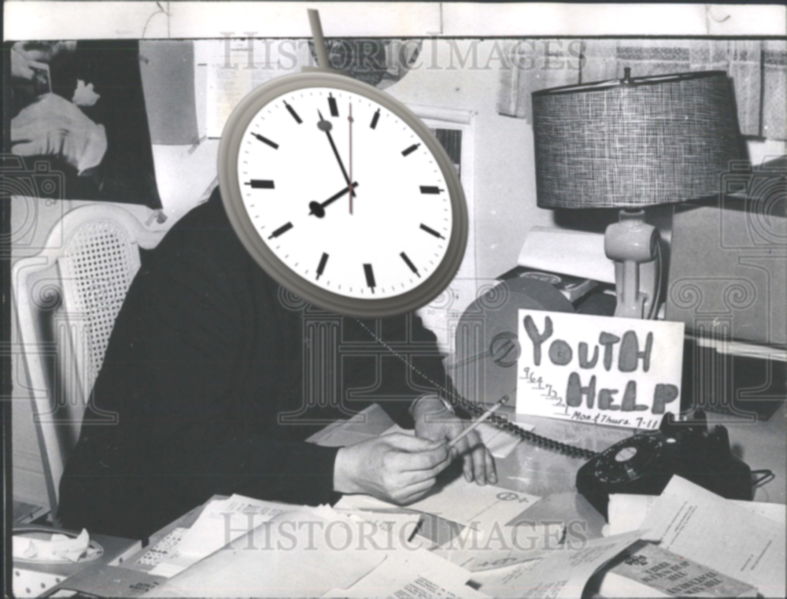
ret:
7:58:02
